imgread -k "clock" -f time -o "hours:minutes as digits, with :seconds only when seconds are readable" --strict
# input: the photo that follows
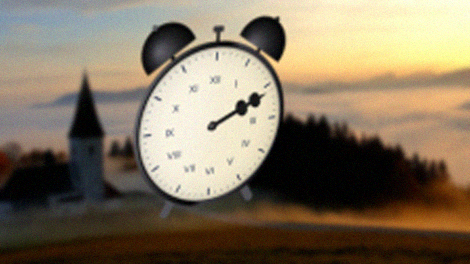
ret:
2:11
